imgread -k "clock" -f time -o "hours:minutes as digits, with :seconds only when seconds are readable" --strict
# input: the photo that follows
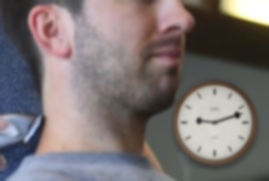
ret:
9:12
